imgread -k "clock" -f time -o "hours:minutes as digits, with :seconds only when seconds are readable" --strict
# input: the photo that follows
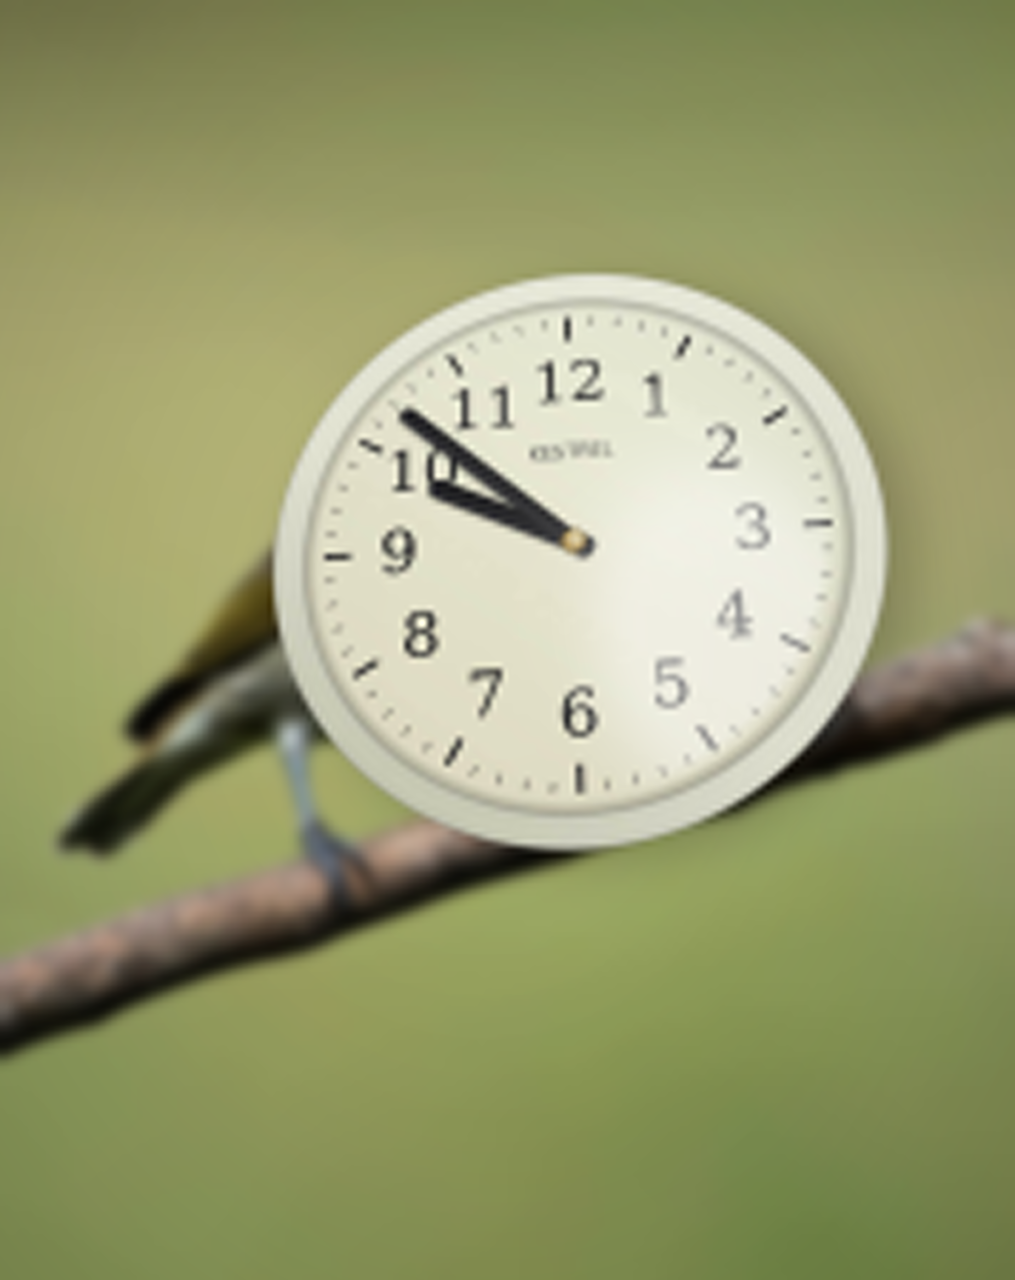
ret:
9:52
